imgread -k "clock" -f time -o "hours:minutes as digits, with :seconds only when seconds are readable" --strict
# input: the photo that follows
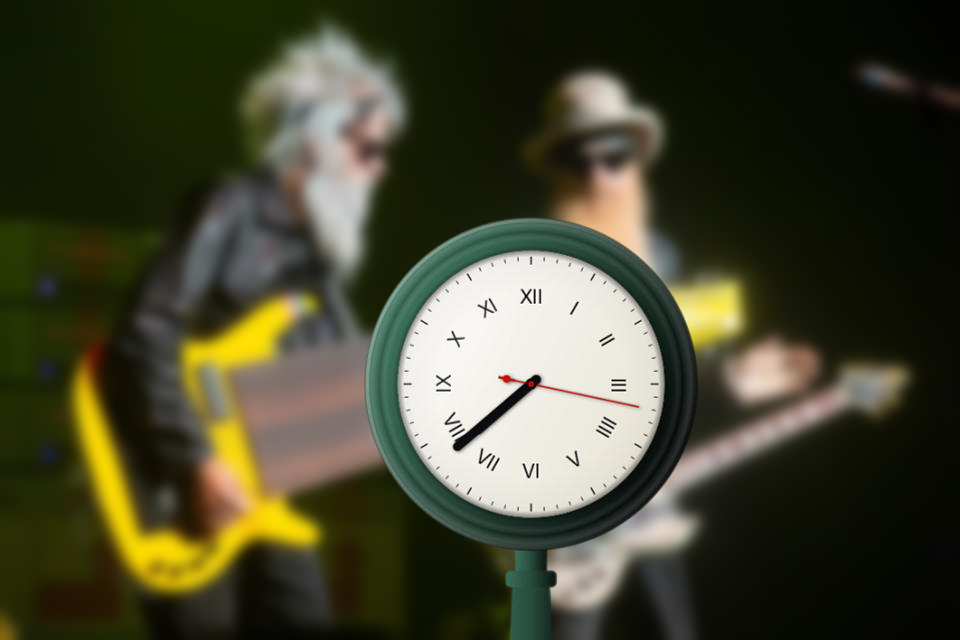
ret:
7:38:17
